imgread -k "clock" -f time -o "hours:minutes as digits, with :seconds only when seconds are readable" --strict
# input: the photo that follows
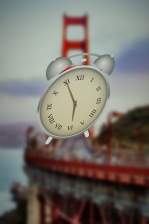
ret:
5:55
